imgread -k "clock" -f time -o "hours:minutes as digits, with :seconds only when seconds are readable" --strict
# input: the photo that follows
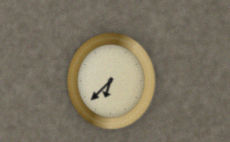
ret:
6:38
